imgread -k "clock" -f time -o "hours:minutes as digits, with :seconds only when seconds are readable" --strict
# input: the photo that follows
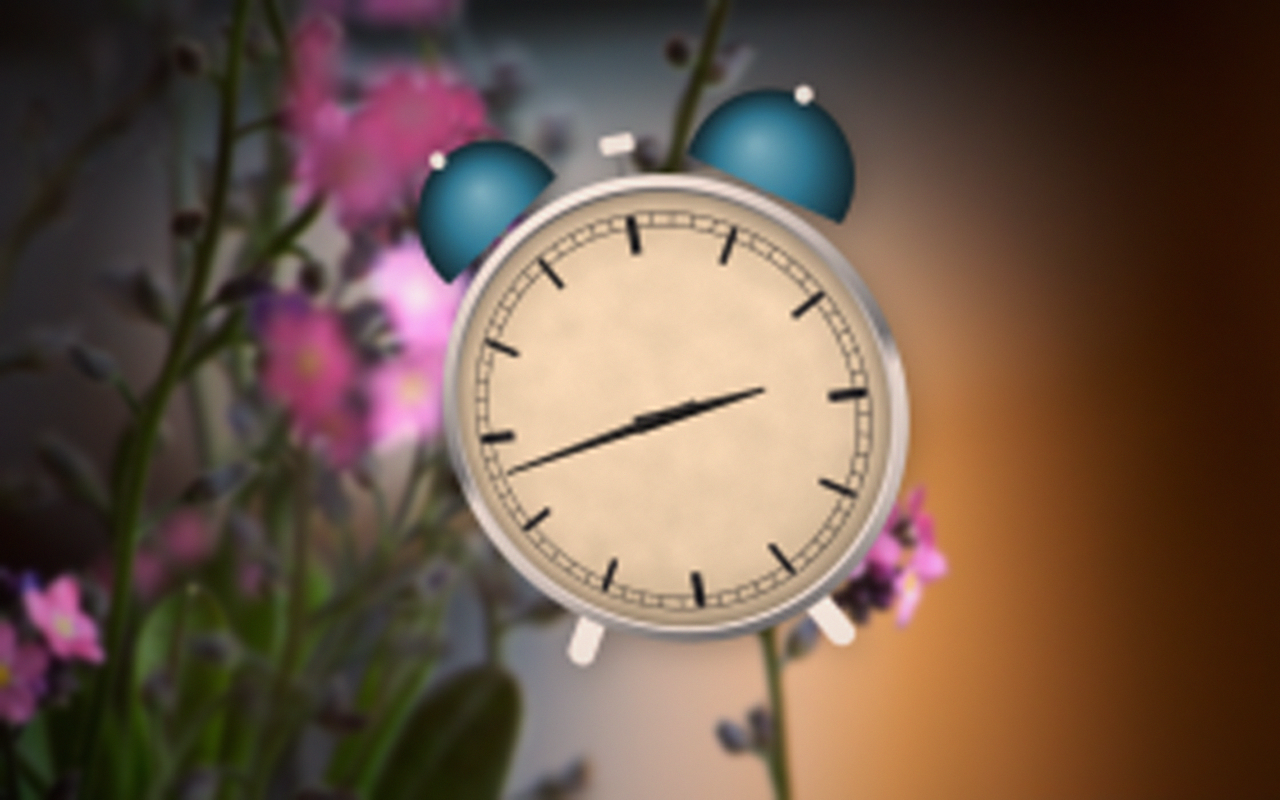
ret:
2:43
